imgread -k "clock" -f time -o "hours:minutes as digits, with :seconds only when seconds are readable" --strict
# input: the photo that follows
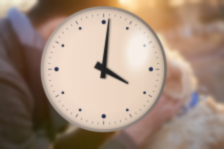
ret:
4:01
